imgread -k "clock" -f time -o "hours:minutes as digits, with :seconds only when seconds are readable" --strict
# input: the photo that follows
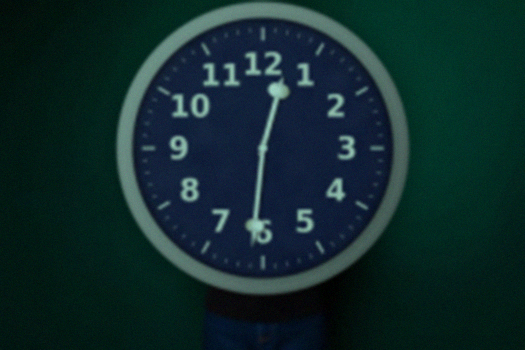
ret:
12:31
